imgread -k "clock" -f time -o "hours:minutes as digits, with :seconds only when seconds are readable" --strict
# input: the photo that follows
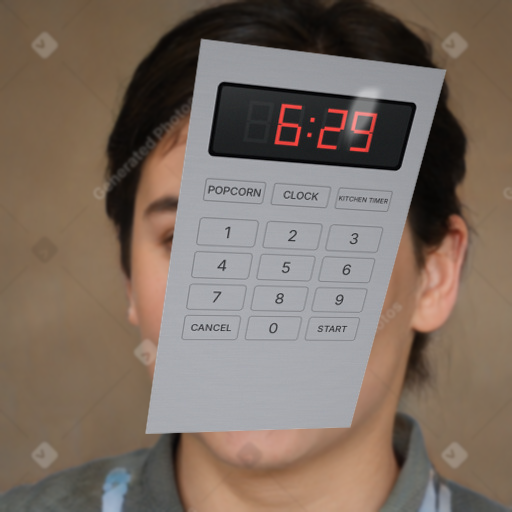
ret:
6:29
